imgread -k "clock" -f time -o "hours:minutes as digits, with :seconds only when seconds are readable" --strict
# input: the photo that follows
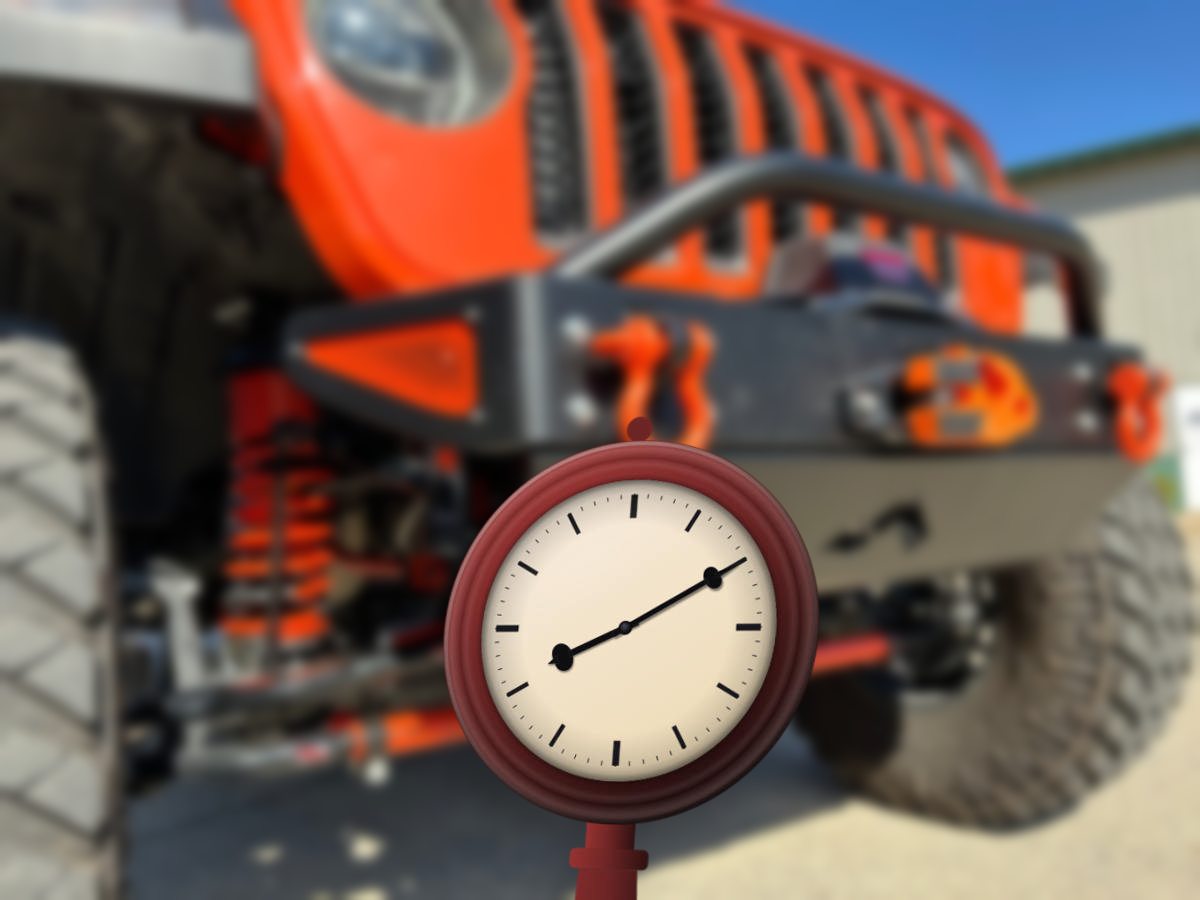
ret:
8:10
